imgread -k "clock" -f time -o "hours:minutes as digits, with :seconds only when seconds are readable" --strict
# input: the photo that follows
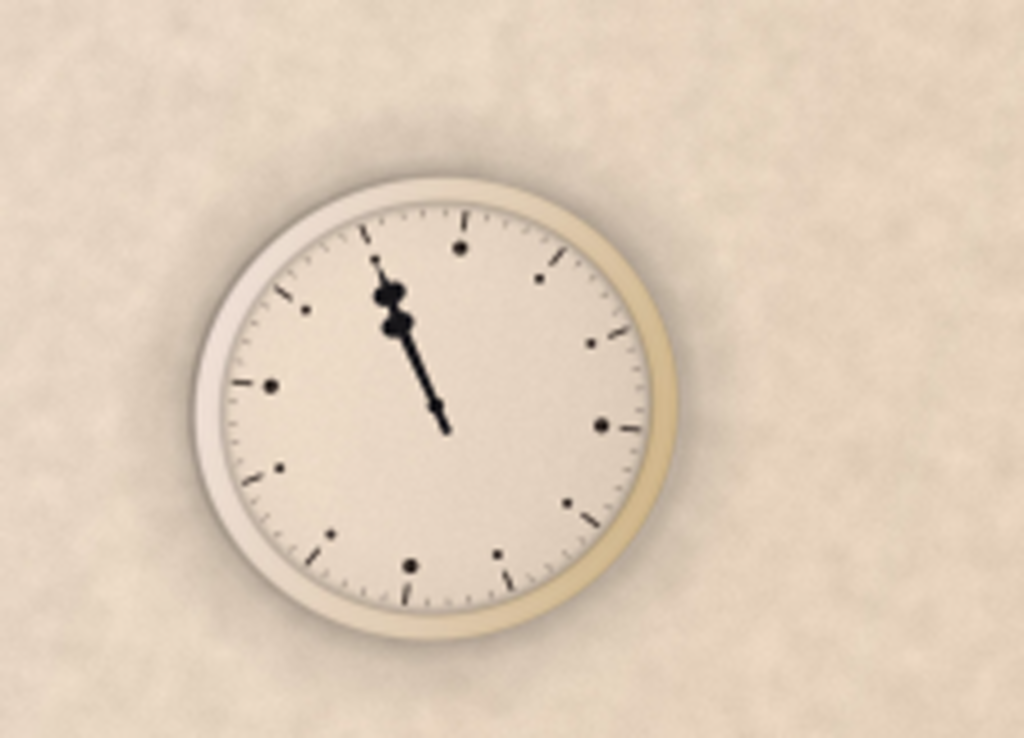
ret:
10:55
